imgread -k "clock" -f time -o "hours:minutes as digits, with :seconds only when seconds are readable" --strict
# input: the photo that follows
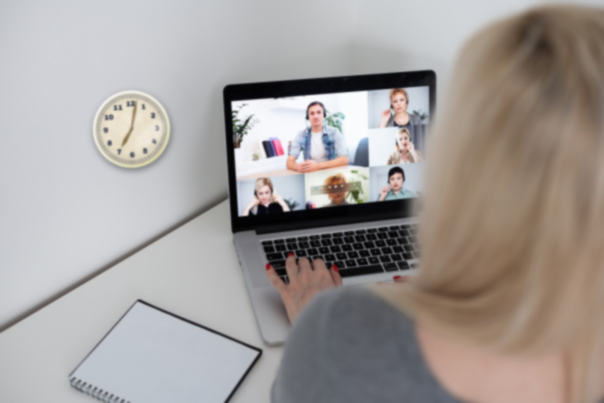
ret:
7:02
